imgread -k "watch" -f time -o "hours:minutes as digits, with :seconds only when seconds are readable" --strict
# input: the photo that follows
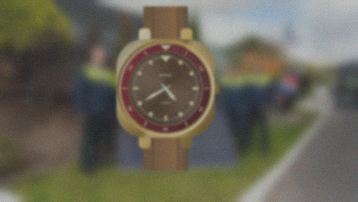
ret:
4:40
